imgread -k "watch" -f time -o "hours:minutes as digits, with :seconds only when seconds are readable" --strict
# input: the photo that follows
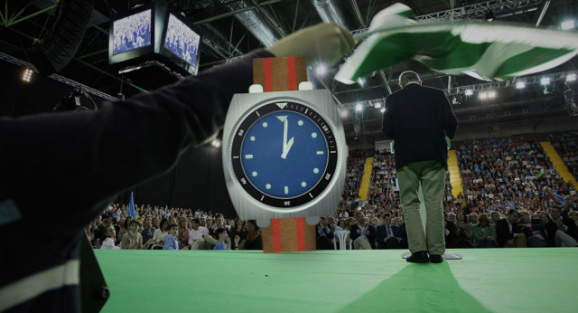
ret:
1:01
